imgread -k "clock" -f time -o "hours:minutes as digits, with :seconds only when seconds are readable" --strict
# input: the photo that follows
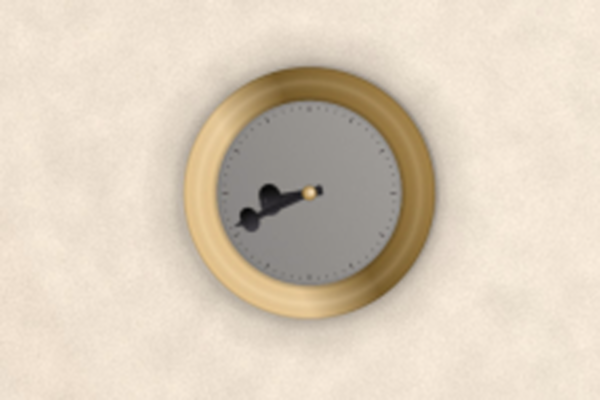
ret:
8:41
